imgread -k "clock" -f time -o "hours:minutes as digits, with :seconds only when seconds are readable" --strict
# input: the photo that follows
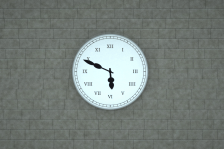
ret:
5:49
